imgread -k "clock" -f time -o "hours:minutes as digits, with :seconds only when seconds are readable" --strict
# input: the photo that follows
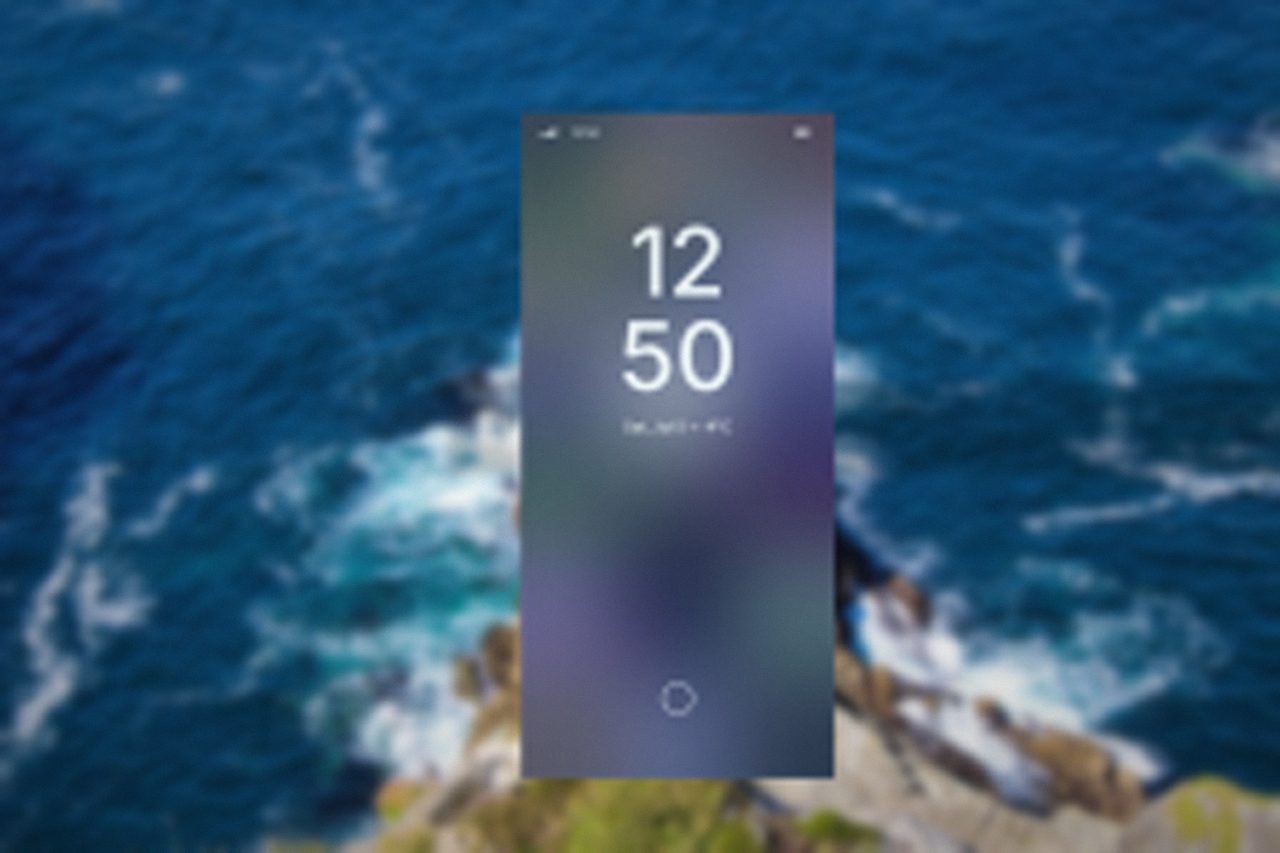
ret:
12:50
